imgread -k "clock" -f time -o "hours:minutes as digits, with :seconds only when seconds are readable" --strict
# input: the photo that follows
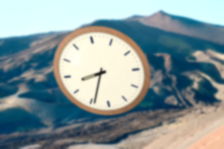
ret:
8:34
